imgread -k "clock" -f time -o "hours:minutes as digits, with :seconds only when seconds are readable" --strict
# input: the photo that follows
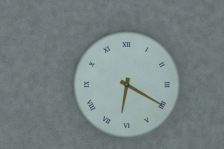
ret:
6:20
